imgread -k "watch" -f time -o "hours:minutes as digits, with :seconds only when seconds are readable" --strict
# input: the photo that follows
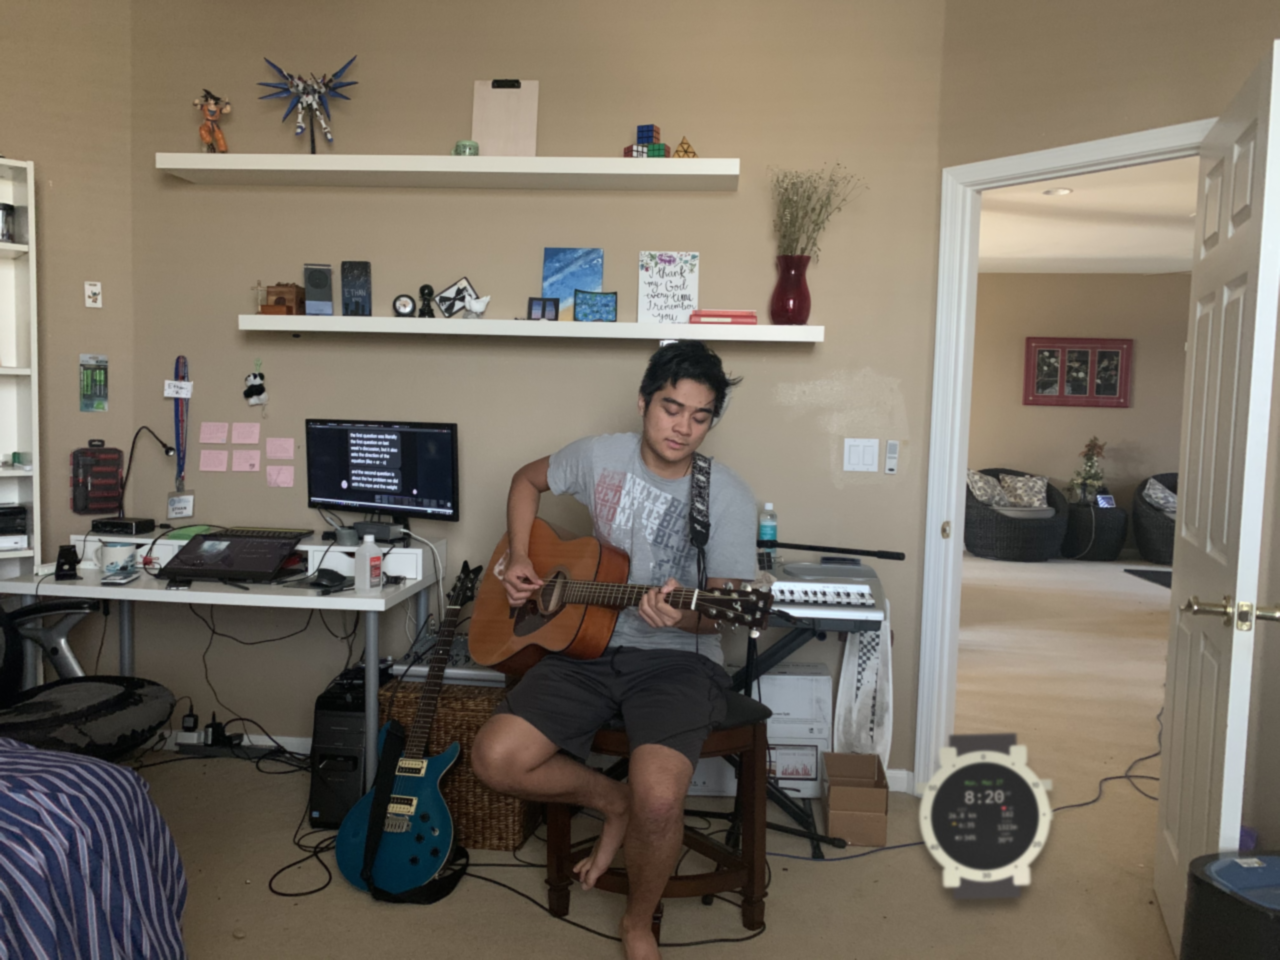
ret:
8:20
